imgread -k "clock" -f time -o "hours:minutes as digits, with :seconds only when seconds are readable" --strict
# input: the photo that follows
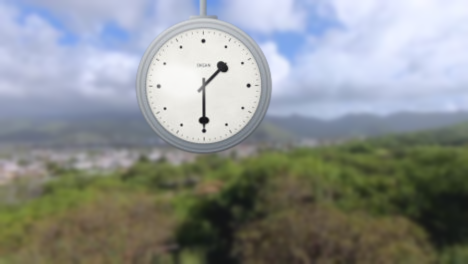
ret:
1:30
